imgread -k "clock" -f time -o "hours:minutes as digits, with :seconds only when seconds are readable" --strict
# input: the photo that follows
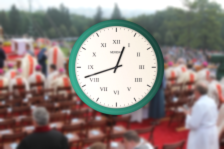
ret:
12:42
